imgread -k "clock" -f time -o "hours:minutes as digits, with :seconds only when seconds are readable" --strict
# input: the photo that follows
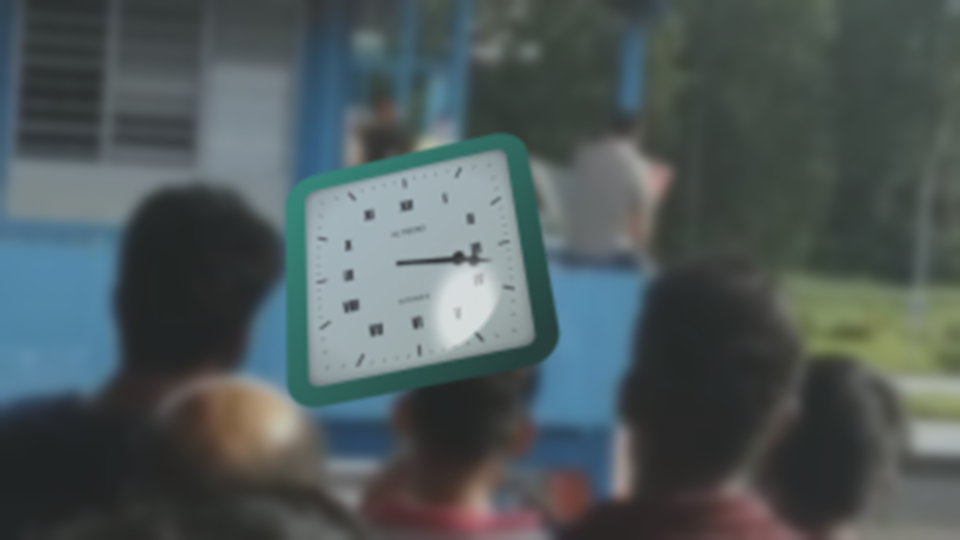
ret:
3:17
